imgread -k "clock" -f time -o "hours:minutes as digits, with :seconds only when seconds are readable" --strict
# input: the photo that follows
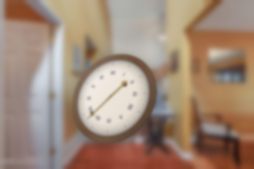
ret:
1:38
